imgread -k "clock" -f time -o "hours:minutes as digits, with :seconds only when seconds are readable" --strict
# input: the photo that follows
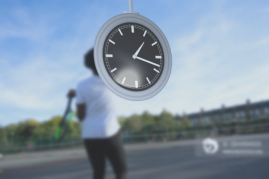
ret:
1:18
